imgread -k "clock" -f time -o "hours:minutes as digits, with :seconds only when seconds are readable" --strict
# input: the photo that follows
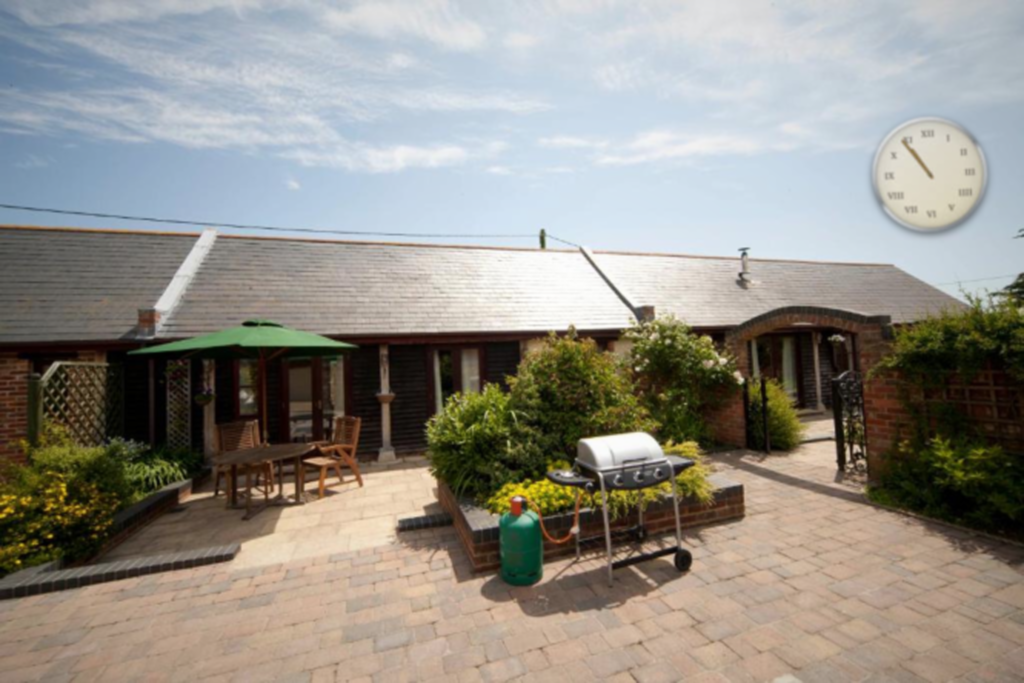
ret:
10:54
